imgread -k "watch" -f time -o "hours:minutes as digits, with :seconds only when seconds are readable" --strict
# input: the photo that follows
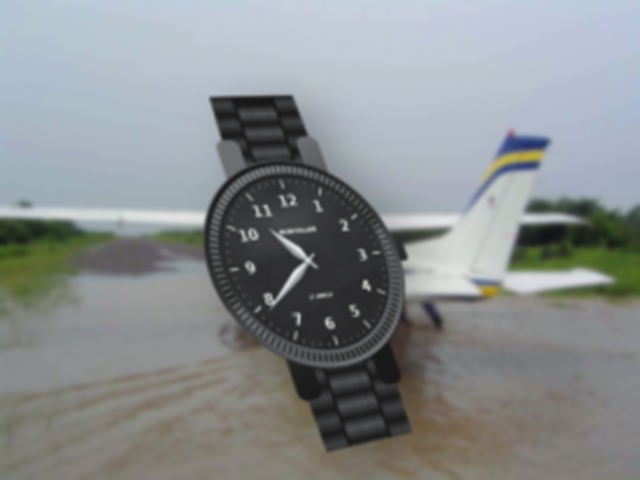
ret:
10:39
